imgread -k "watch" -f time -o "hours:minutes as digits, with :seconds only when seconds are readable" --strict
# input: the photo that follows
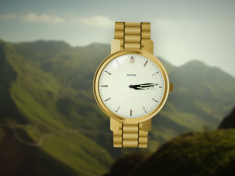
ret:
3:14
